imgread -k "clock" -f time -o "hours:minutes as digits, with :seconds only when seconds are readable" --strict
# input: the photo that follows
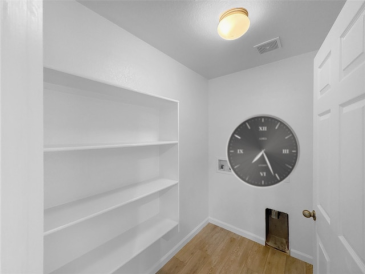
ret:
7:26
